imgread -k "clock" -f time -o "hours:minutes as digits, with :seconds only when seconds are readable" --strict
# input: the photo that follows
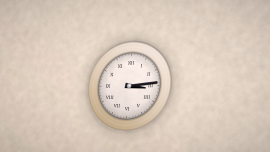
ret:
3:14
